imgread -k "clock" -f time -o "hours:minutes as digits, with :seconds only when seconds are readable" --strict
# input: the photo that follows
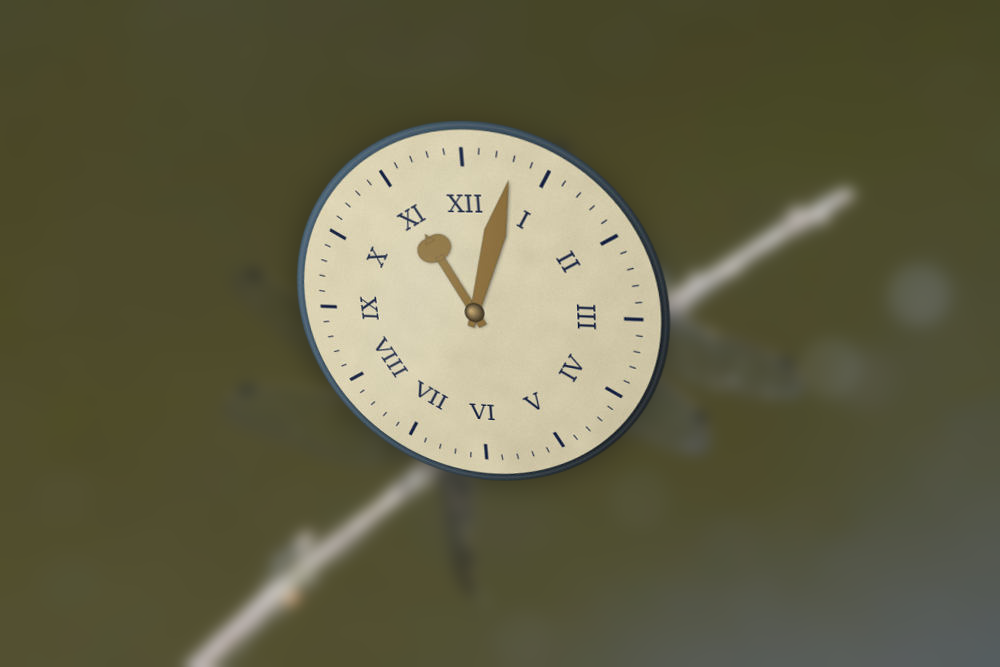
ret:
11:03
